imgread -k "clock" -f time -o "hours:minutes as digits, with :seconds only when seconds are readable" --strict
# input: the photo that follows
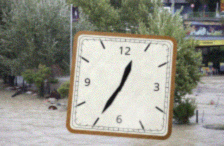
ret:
12:35
